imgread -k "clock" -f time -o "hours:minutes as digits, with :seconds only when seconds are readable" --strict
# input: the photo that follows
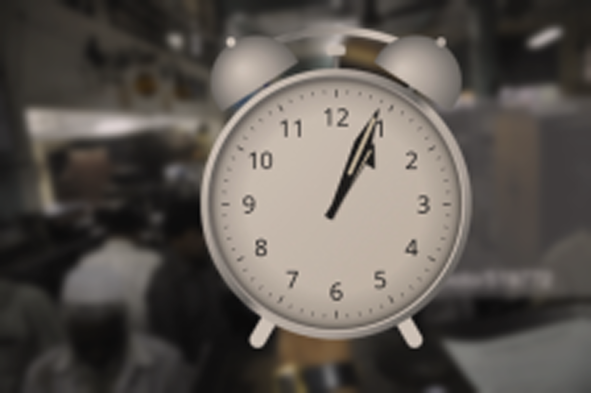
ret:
1:04
